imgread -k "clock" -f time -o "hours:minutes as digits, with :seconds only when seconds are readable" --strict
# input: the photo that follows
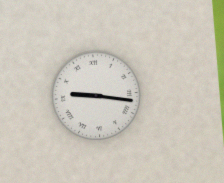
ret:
9:17
